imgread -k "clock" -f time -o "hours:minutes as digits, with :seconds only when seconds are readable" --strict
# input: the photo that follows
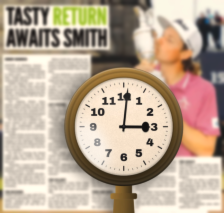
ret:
3:01
